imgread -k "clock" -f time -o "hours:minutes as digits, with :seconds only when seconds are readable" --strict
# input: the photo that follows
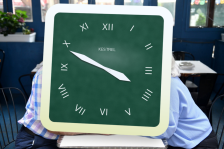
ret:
3:49
